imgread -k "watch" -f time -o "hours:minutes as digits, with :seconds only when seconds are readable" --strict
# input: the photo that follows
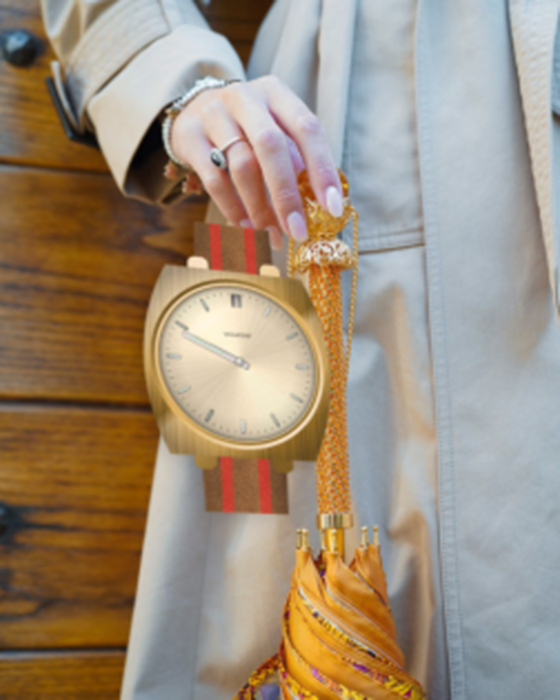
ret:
9:49
